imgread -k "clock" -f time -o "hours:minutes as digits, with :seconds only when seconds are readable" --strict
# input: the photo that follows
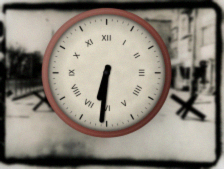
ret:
6:31
